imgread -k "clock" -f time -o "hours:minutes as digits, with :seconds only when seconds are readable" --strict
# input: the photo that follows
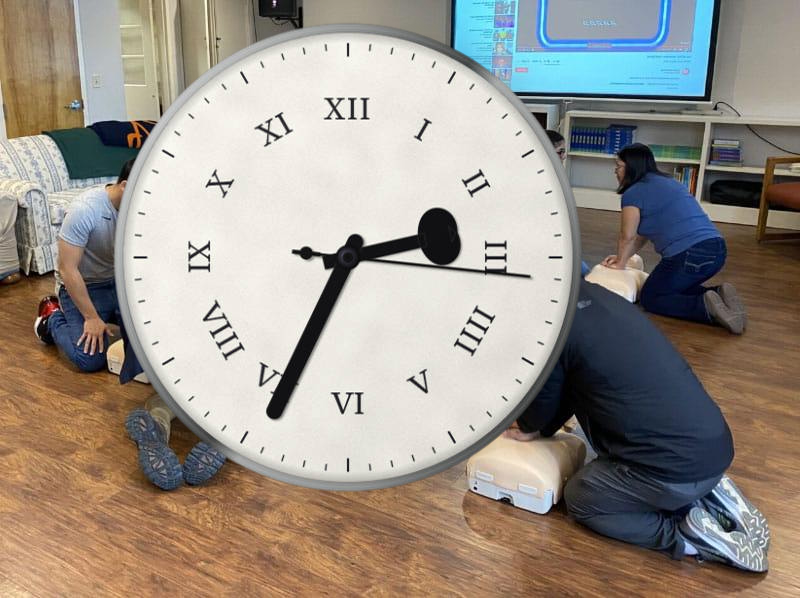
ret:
2:34:16
